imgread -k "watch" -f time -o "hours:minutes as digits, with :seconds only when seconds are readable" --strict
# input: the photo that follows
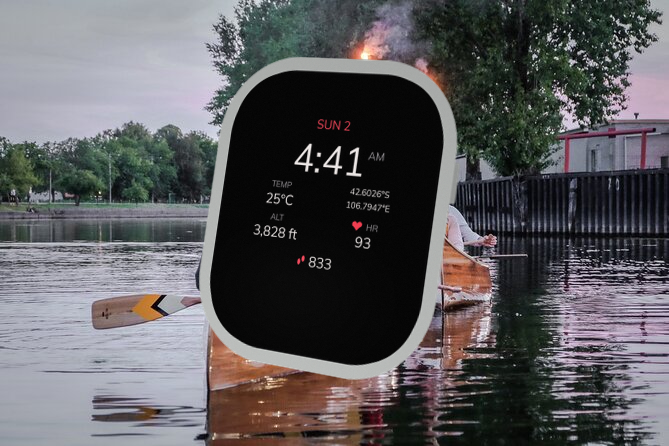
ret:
4:41
